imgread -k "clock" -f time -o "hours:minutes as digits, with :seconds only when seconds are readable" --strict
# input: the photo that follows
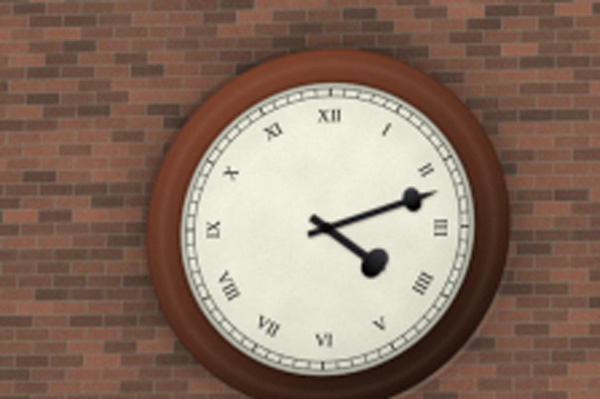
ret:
4:12
